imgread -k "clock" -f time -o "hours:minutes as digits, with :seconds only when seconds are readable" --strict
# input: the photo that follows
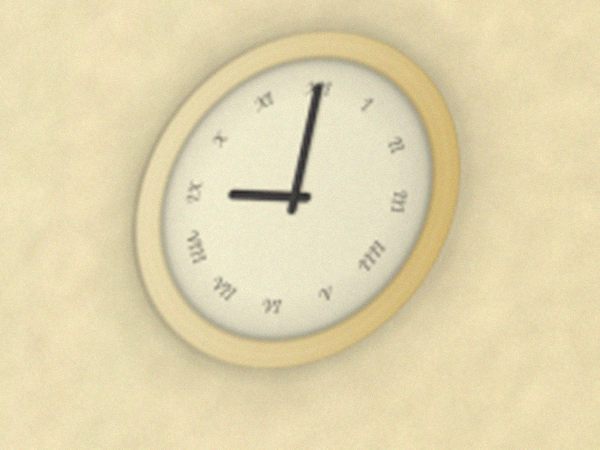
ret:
9:00
